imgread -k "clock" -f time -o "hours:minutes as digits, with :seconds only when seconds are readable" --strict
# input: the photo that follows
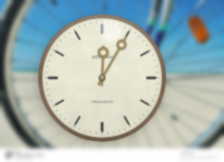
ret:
12:05
